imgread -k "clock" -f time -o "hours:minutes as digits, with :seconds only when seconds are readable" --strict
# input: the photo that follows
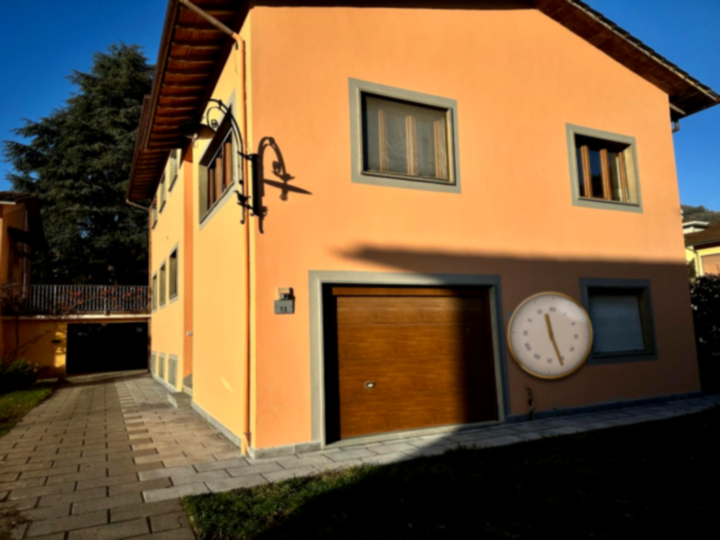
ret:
11:26
